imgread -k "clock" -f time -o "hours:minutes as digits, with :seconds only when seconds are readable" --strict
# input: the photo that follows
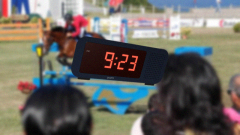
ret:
9:23
